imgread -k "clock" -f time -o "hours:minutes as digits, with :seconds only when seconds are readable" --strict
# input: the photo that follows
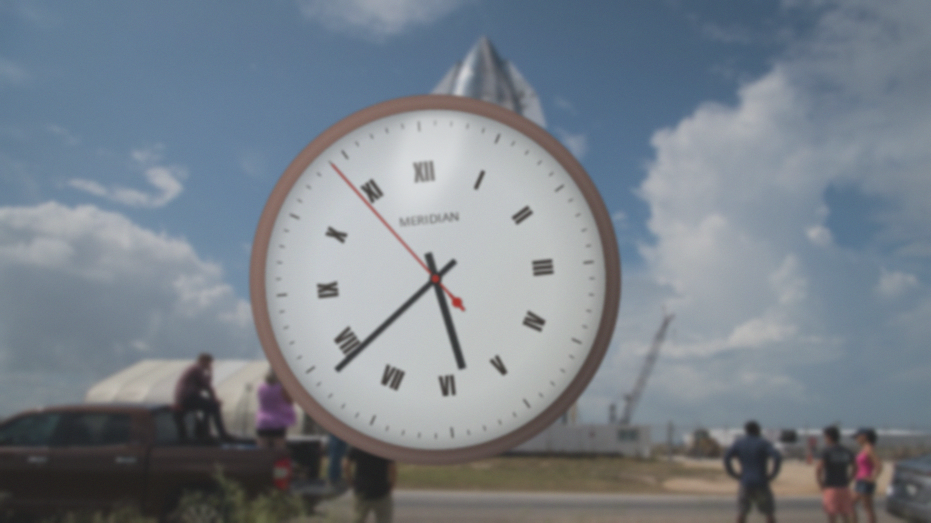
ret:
5:38:54
